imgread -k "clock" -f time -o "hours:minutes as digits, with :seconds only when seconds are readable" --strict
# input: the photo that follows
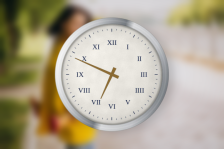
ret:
6:49
